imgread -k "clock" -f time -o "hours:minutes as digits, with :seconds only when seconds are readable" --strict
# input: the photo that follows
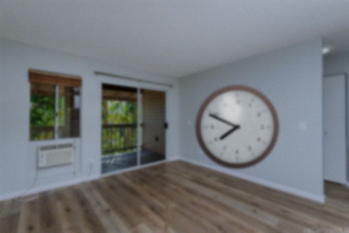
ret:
7:49
